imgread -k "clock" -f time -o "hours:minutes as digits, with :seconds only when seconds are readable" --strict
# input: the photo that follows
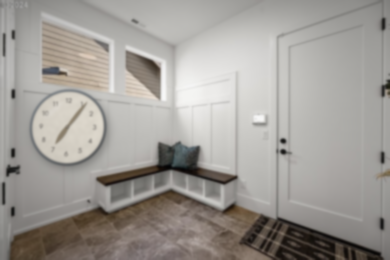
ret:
7:06
